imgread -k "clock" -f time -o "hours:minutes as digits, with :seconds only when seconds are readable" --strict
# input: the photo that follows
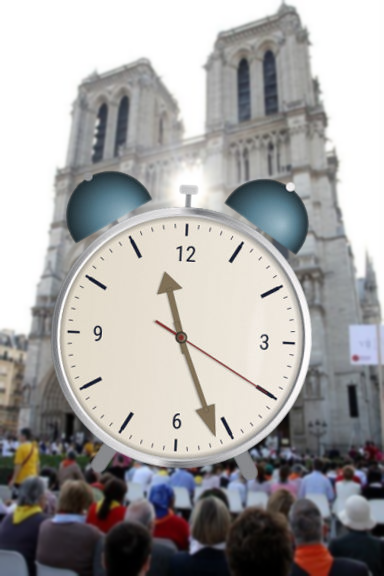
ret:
11:26:20
